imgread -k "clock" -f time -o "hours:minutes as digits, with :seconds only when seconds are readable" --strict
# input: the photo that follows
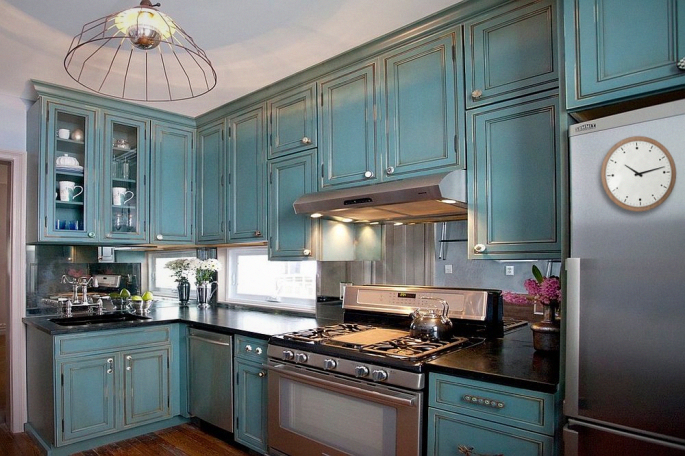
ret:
10:13
